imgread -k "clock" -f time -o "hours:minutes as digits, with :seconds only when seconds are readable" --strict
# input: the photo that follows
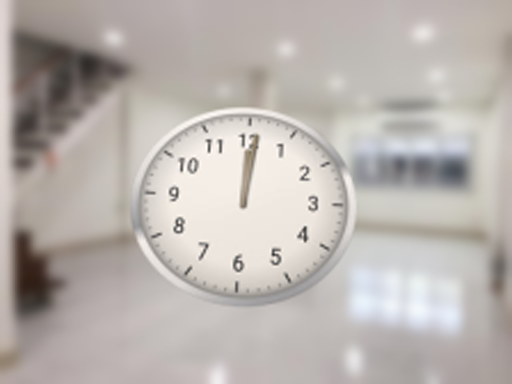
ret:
12:01
